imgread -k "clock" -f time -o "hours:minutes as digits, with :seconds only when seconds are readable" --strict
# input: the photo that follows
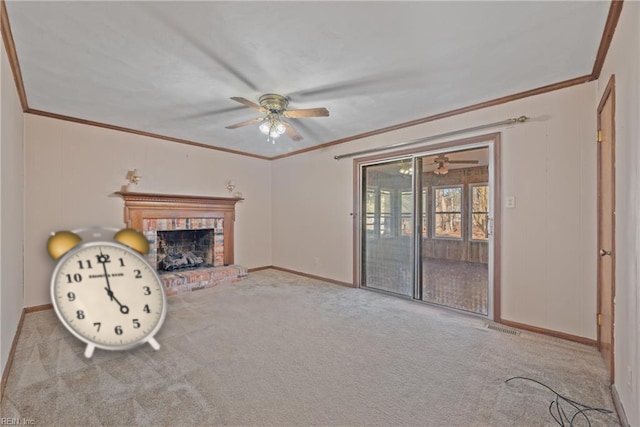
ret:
5:00
